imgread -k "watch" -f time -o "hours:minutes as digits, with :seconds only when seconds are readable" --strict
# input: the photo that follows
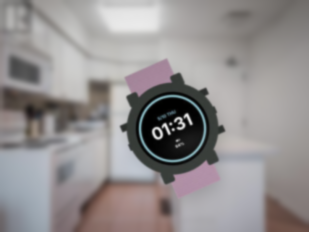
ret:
1:31
